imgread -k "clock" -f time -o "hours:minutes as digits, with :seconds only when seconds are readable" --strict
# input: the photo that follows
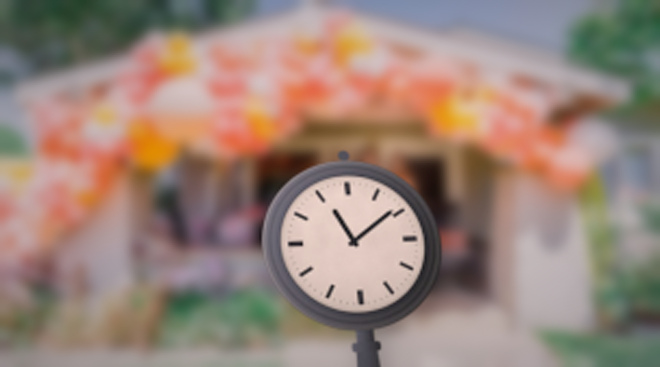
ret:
11:09
